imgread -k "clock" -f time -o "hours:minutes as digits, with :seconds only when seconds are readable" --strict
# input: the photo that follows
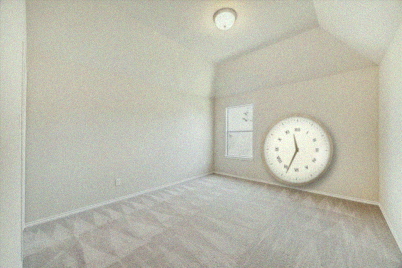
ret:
11:34
